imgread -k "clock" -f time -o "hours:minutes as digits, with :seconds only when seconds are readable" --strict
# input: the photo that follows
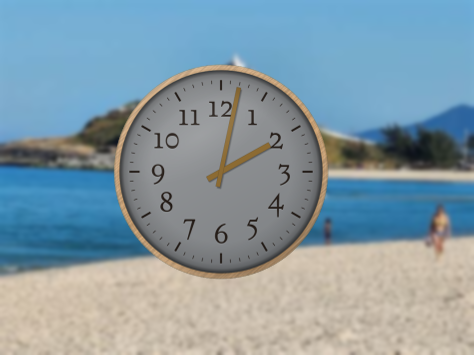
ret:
2:02
